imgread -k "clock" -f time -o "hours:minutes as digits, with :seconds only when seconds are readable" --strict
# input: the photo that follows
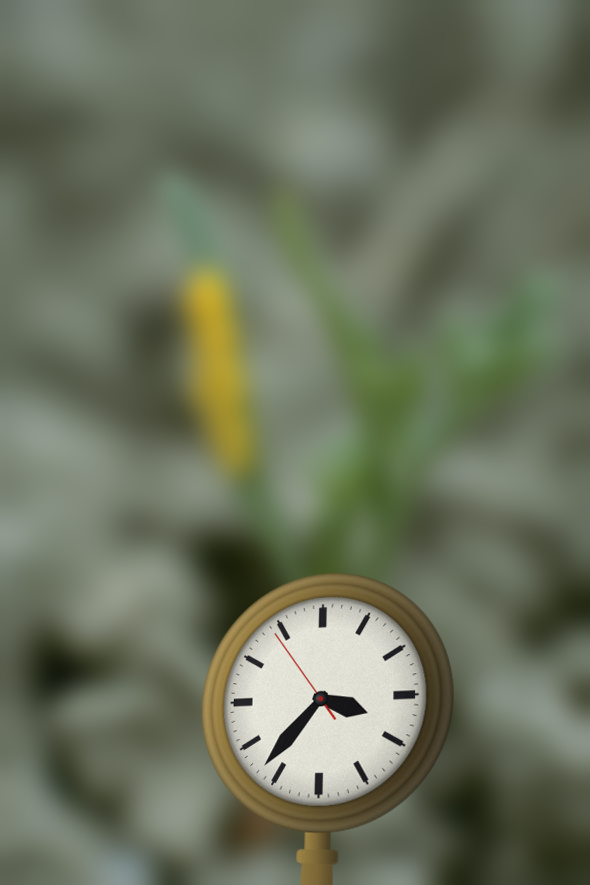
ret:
3:36:54
